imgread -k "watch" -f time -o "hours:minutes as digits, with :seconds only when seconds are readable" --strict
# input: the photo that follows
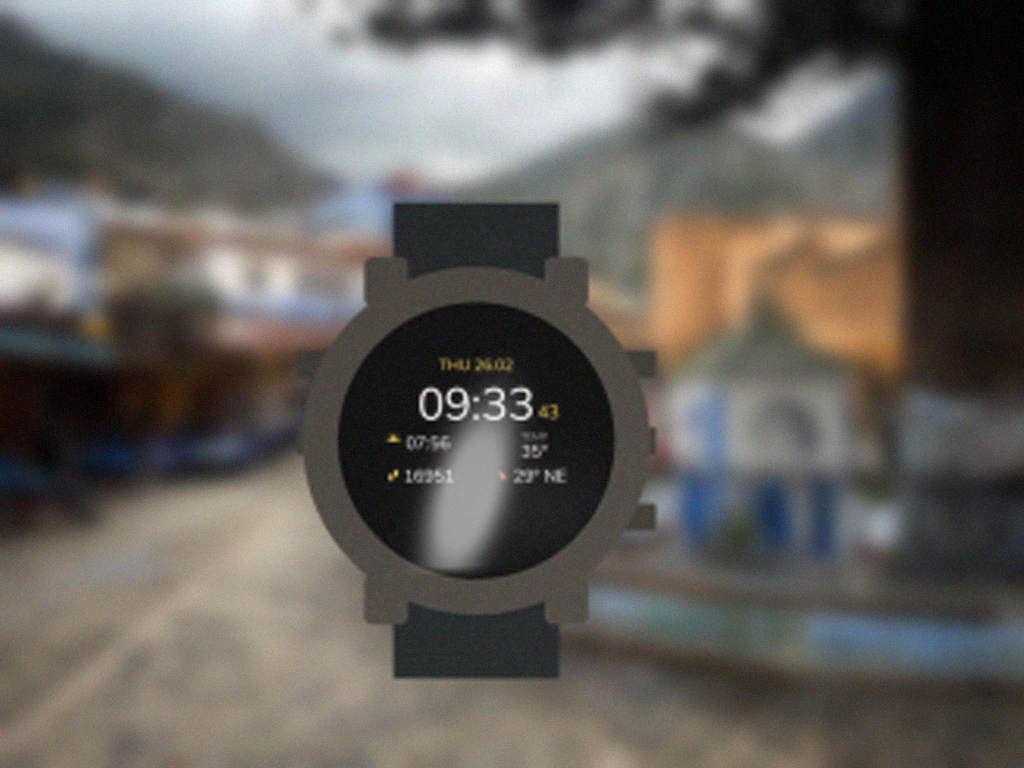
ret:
9:33
